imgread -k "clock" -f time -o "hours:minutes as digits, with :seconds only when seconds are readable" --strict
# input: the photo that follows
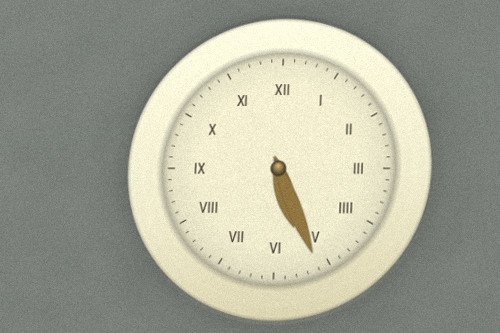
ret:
5:26
